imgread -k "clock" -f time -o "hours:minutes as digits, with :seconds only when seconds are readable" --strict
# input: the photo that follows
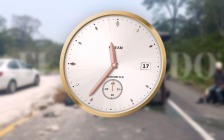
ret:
11:36
